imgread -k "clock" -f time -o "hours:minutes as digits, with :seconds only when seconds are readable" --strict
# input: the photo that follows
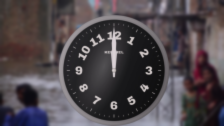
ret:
12:00
